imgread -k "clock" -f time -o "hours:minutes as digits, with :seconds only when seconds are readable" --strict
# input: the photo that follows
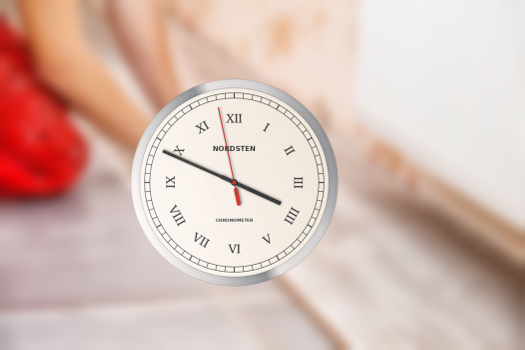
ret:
3:48:58
